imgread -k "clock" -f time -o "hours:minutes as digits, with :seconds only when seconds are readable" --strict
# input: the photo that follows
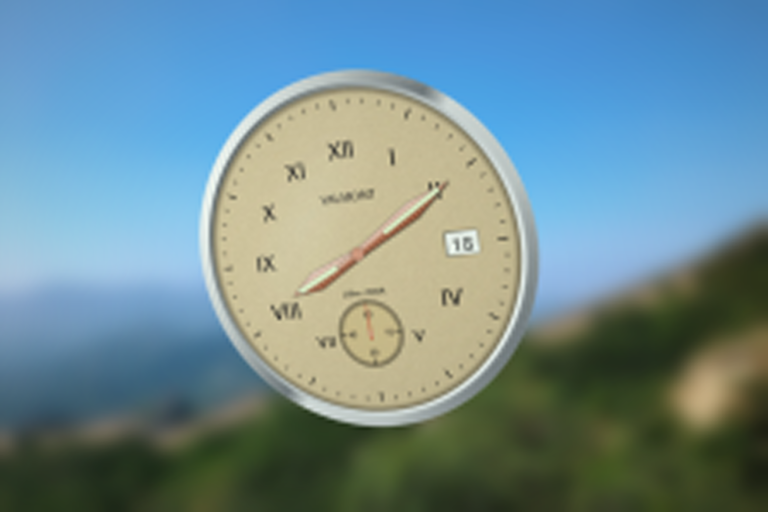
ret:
8:10
